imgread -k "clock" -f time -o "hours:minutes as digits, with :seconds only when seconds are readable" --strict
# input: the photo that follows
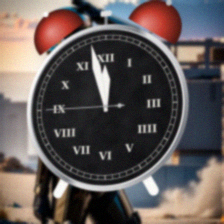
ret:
11:57:45
